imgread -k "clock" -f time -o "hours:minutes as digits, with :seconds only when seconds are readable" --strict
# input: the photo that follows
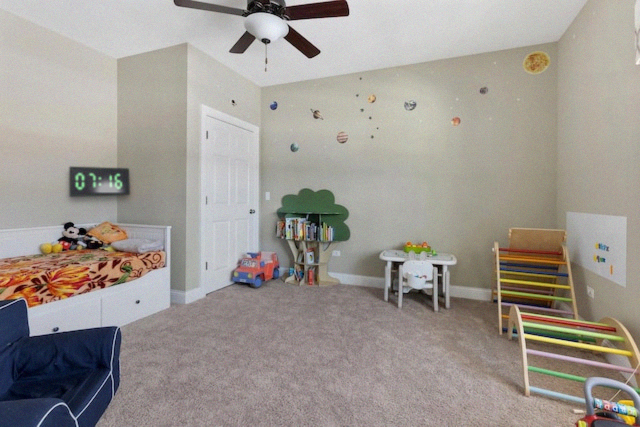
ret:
7:16
